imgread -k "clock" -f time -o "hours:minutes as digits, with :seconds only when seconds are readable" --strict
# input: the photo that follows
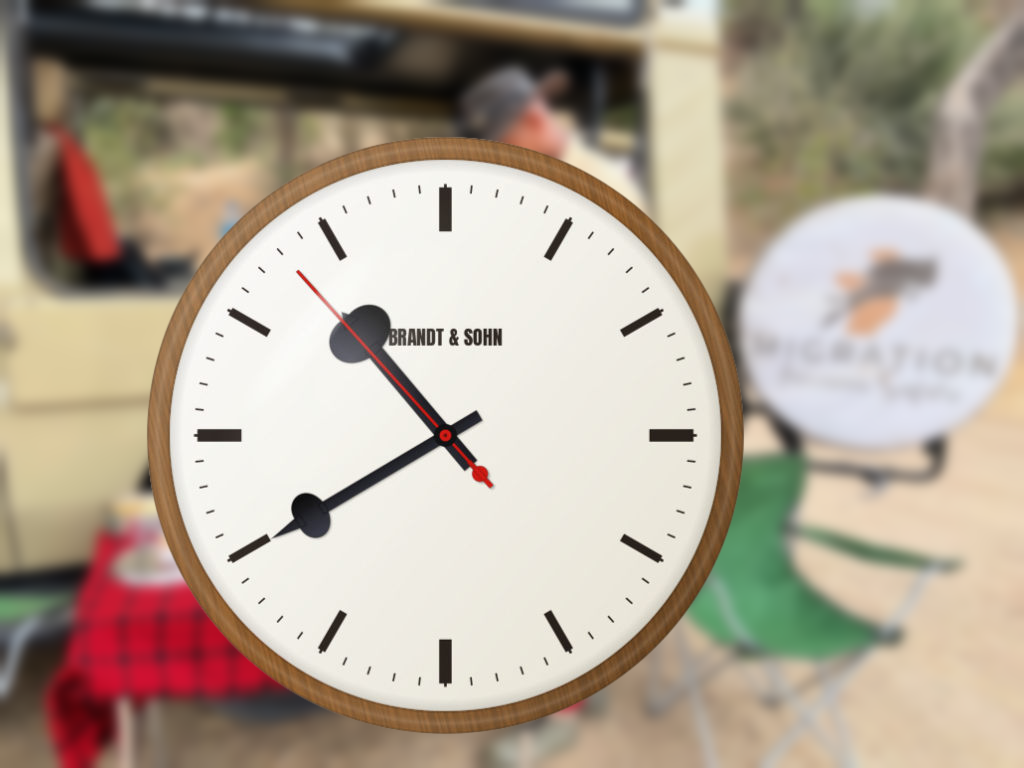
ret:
10:39:53
